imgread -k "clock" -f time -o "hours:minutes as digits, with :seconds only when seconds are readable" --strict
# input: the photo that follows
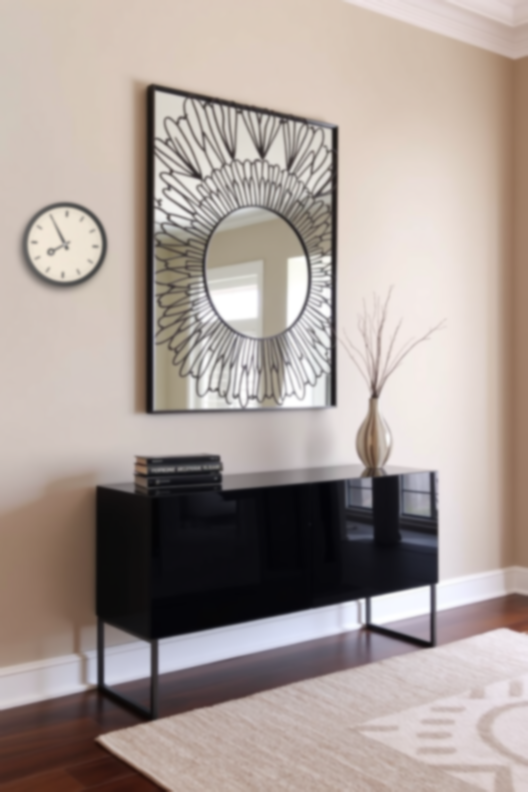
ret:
7:55
